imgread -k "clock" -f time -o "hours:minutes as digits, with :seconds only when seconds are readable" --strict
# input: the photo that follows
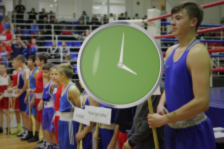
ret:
4:01
